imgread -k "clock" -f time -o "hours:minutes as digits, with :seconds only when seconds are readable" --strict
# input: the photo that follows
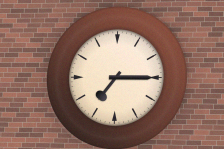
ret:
7:15
